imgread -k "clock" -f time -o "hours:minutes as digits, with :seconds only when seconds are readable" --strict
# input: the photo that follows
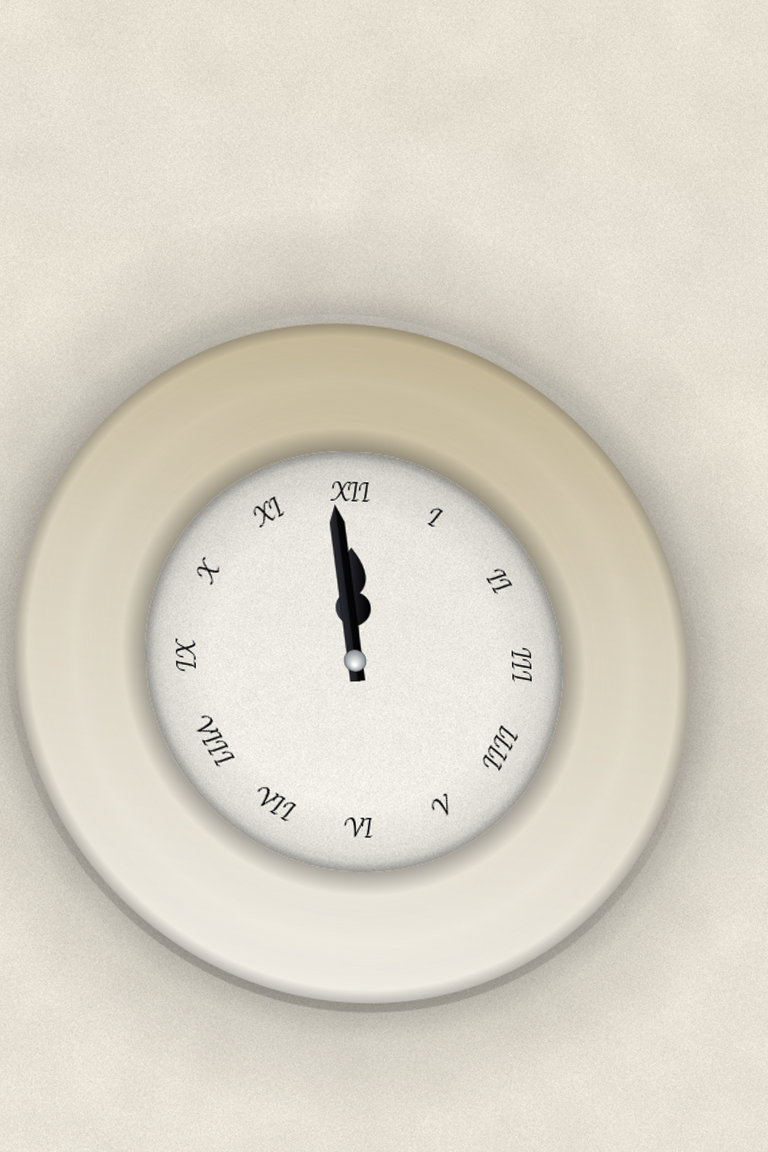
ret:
11:59
